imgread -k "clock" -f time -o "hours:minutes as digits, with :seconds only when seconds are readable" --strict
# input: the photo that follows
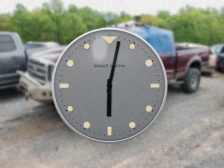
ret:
6:02
